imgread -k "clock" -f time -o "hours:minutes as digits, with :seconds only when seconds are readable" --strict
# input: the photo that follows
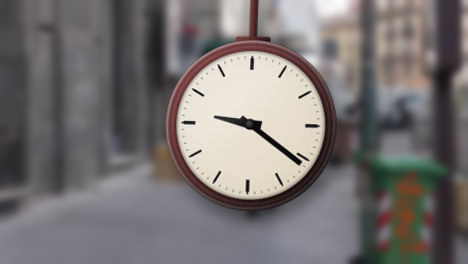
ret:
9:21
